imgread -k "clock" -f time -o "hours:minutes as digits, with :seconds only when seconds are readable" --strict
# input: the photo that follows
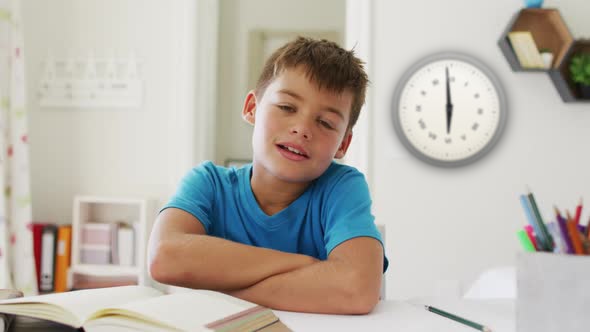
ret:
5:59
